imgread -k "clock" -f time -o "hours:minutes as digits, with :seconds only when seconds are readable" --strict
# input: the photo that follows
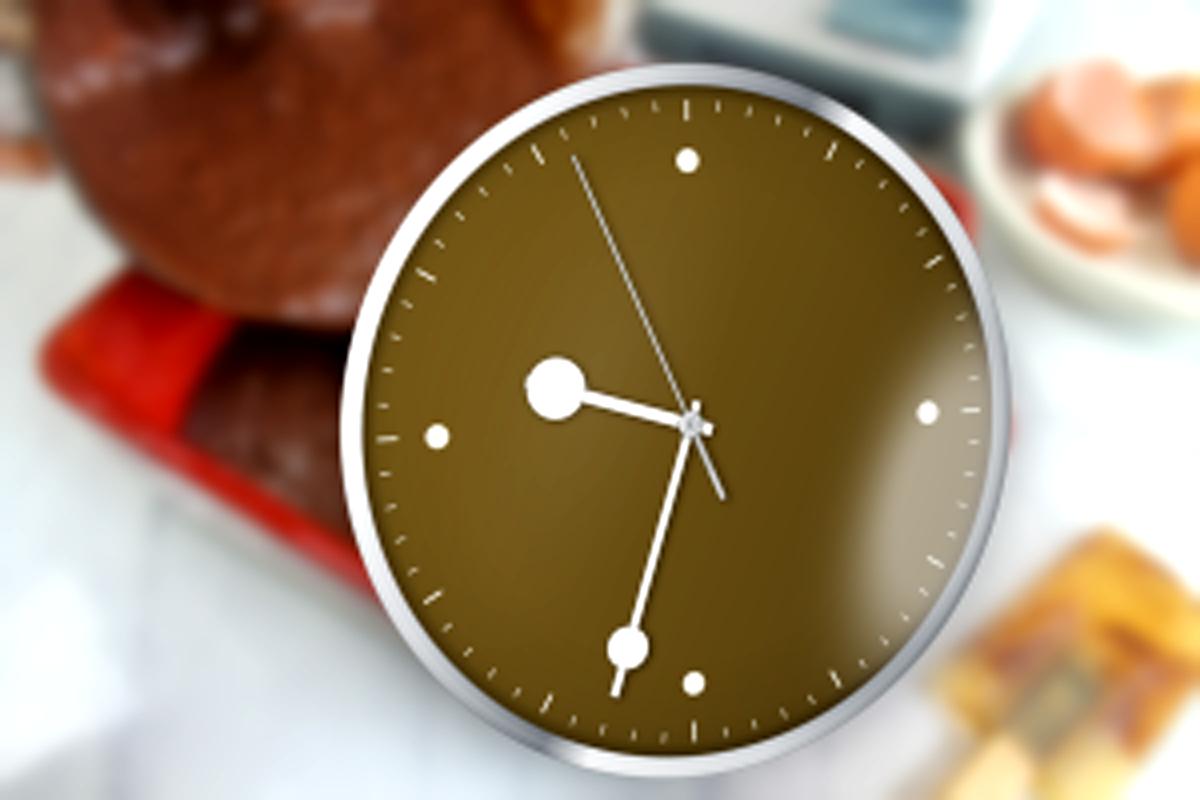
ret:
9:32:56
